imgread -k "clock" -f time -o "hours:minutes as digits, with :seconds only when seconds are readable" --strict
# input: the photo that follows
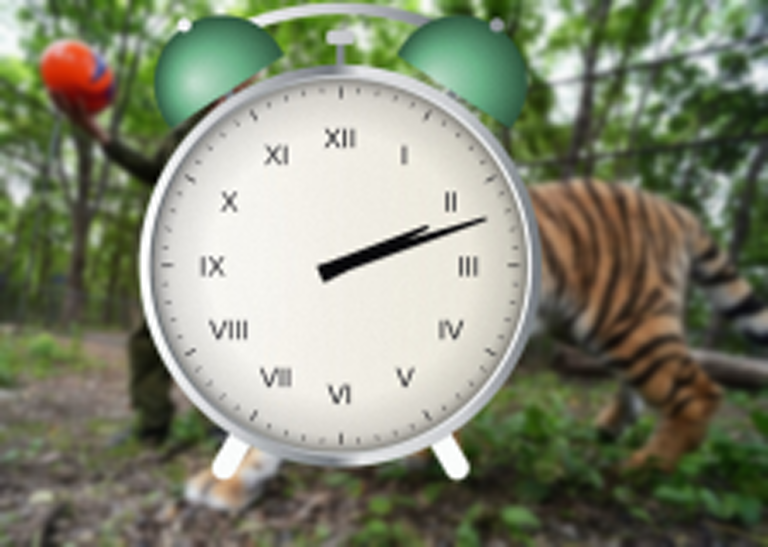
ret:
2:12
